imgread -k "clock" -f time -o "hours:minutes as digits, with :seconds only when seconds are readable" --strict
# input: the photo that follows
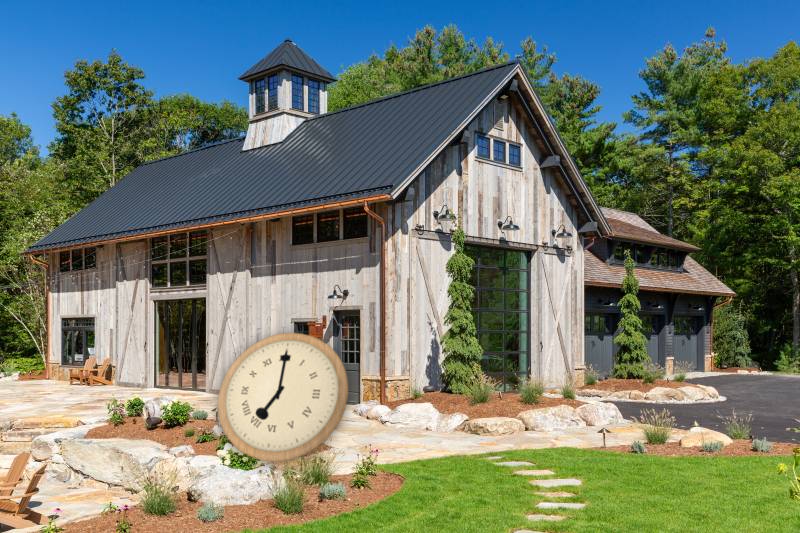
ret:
7:00
